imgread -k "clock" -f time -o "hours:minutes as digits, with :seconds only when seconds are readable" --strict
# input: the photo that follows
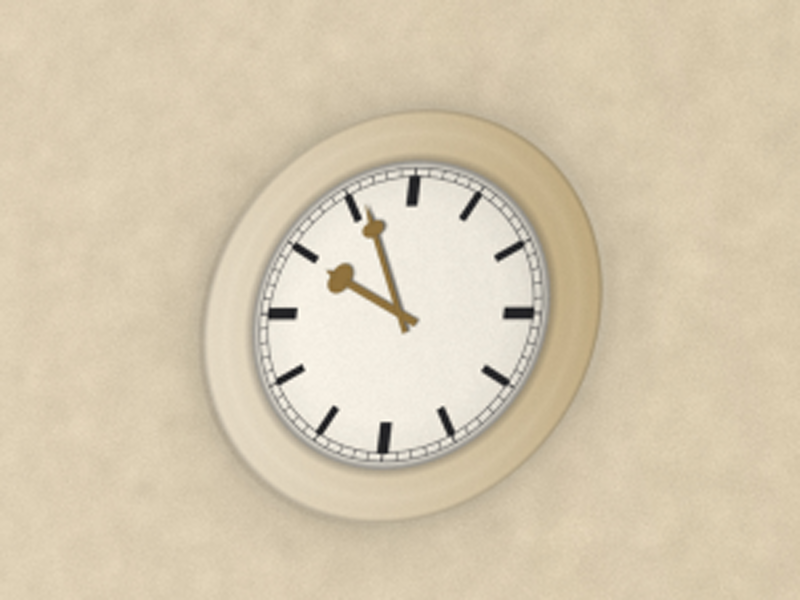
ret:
9:56
